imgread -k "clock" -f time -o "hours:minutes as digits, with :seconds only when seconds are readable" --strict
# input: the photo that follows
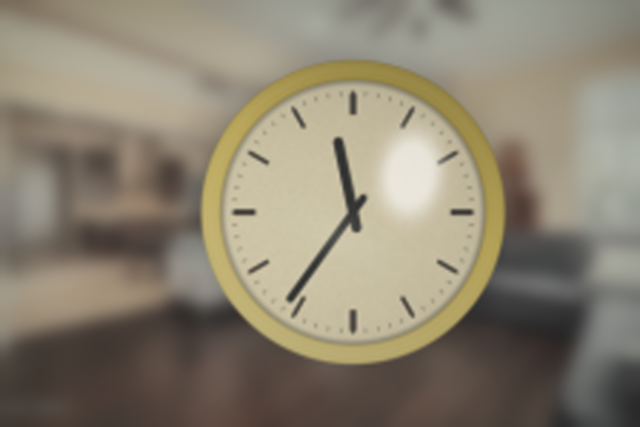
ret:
11:36
